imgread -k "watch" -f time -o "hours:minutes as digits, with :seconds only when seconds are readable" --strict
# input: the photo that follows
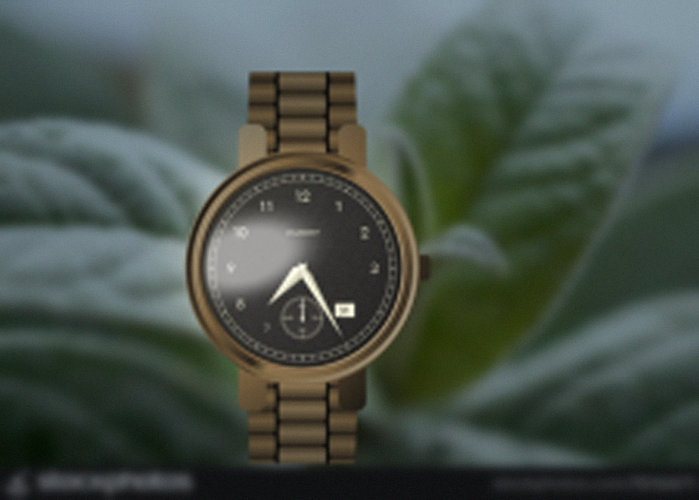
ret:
7:25
